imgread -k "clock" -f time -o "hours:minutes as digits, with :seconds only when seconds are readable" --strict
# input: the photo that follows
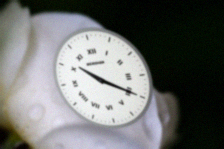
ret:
10:20
